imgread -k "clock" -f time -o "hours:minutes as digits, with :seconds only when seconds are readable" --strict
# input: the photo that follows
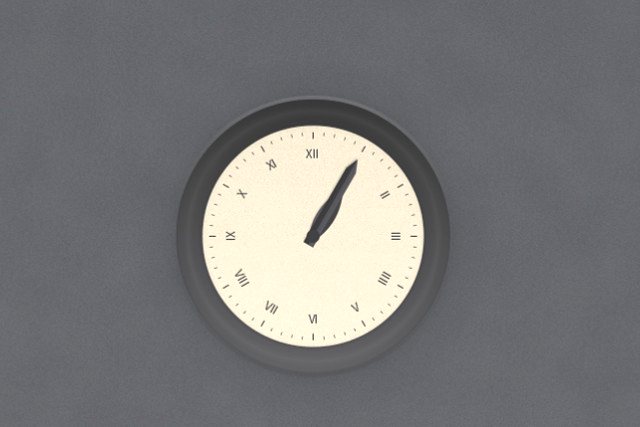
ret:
1:05
